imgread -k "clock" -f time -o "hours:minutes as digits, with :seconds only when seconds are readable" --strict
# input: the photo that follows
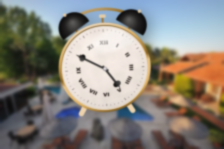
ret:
4:50
